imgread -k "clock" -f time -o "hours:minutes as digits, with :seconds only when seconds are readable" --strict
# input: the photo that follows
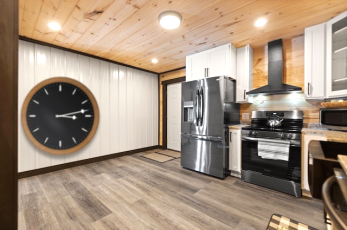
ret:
3:13
